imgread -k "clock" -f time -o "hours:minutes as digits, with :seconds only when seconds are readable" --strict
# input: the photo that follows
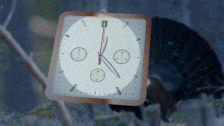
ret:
12:23
